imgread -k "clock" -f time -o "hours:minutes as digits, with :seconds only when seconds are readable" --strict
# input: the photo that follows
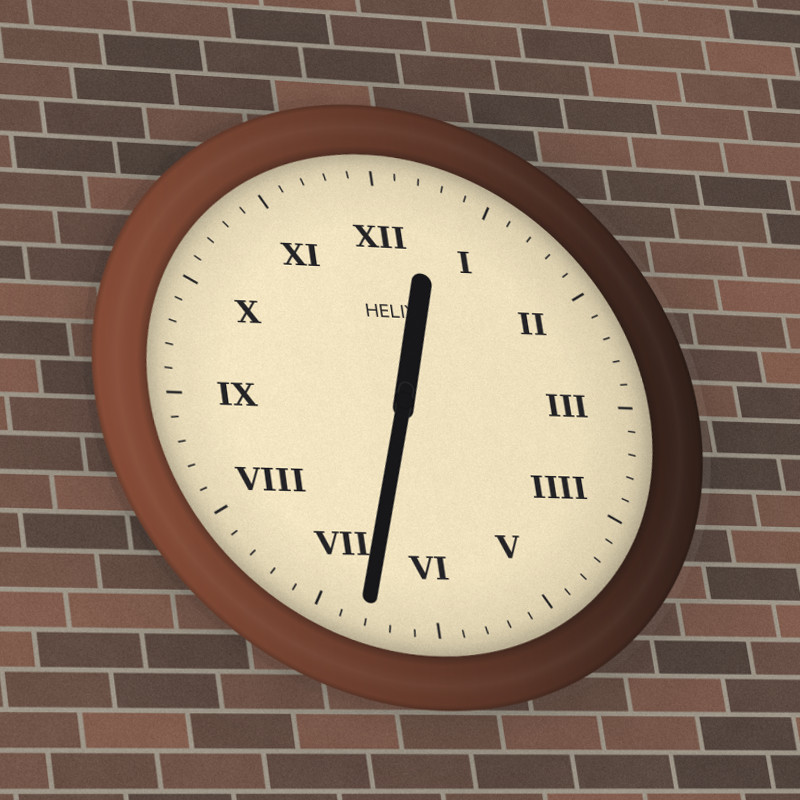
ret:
12:33
